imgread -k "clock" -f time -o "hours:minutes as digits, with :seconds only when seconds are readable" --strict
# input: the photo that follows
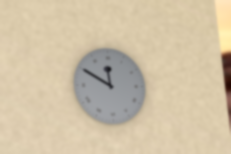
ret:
11:50
